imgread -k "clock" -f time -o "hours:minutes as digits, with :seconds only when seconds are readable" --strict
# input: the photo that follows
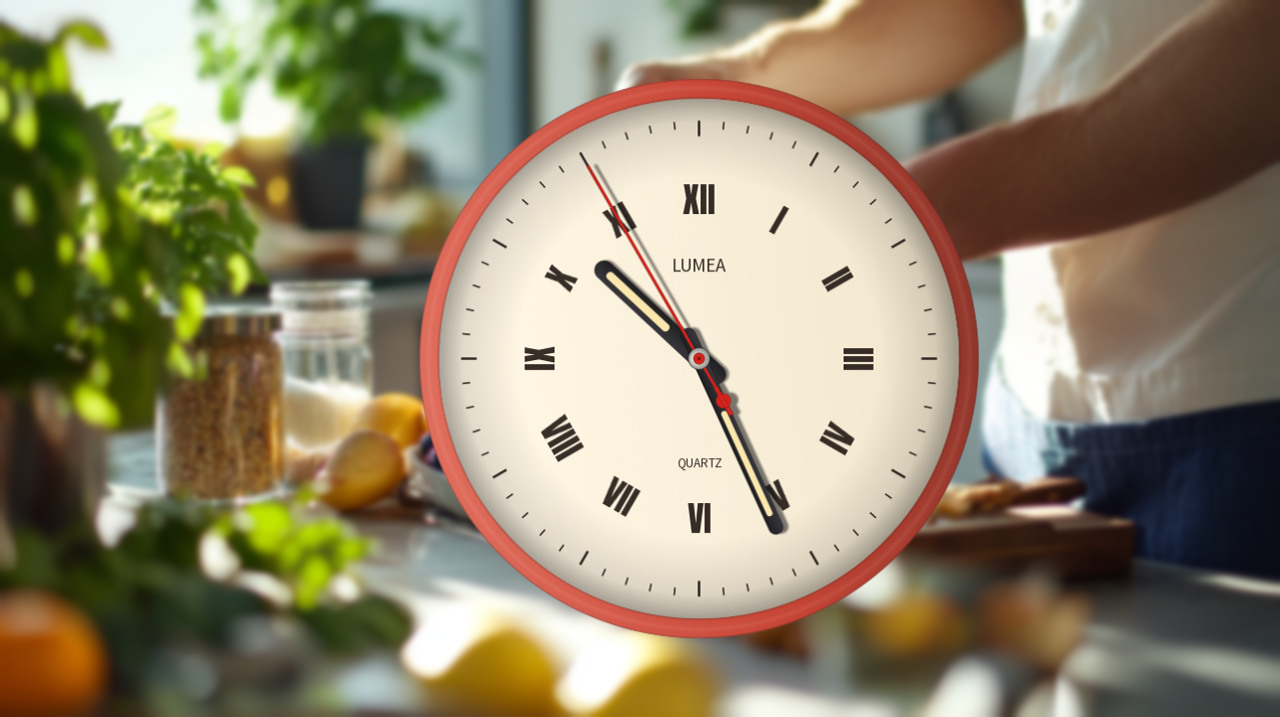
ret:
10:25:55
